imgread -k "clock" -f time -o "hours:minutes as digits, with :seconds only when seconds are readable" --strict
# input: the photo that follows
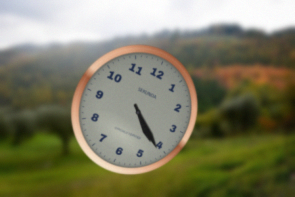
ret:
4:21
